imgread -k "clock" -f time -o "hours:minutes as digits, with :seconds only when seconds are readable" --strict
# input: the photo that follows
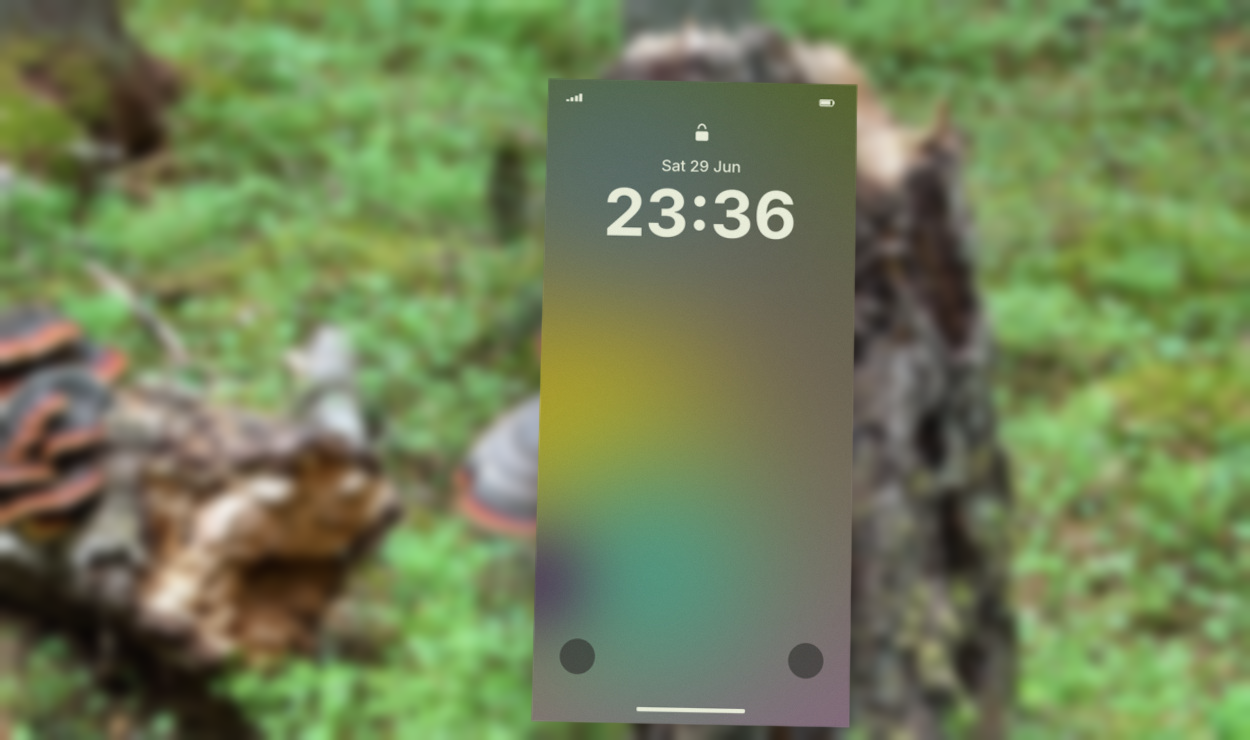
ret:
23:36
